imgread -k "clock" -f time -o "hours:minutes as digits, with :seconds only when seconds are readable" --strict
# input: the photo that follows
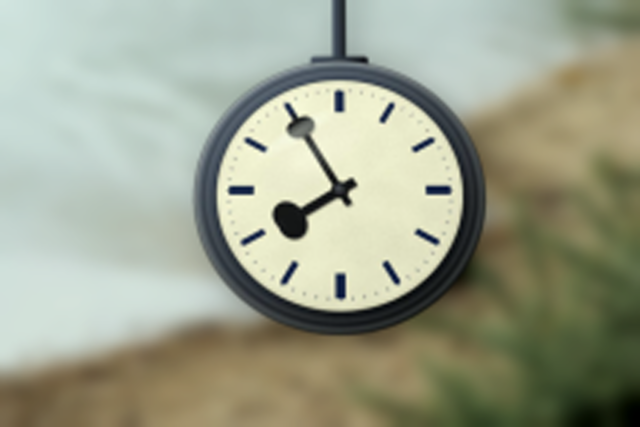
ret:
7:55
